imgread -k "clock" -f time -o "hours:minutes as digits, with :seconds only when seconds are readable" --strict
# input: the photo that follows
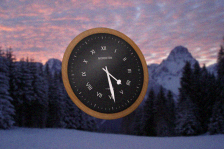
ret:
4:29
